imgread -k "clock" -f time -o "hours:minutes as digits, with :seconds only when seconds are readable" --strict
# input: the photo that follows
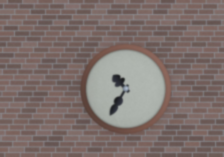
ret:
10:35
